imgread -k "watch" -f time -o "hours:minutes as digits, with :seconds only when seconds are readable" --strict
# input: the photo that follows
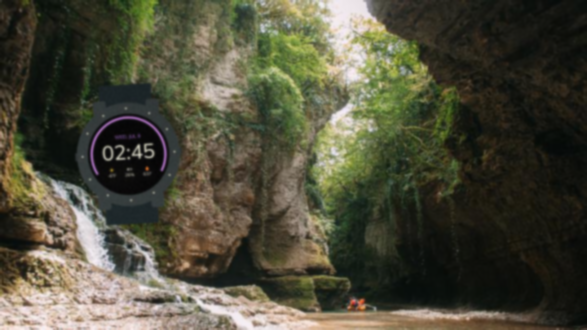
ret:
2:45
